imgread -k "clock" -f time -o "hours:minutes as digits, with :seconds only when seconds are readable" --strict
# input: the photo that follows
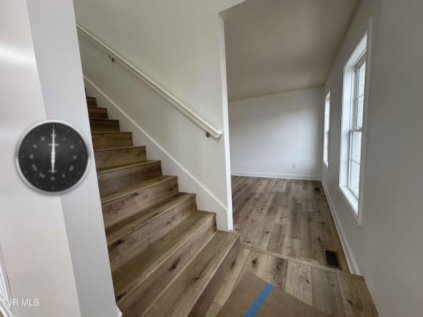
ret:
6:00
